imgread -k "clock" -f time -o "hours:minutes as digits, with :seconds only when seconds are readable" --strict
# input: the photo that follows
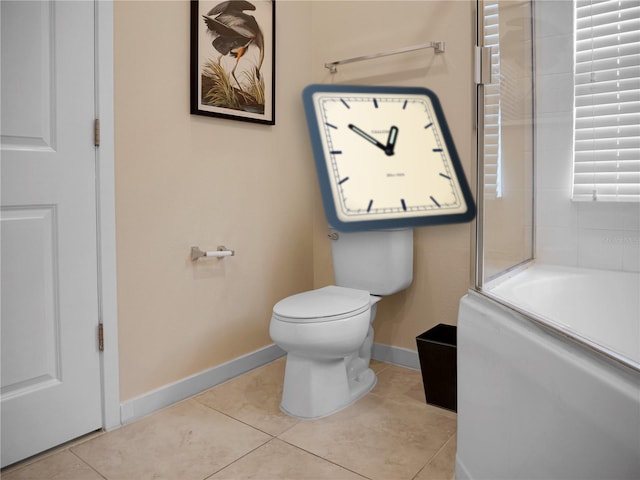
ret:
12:52
